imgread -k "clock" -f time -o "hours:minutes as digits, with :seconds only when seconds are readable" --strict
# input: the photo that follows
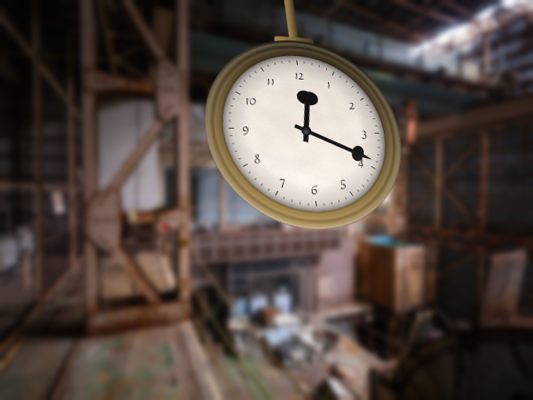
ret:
12:19
